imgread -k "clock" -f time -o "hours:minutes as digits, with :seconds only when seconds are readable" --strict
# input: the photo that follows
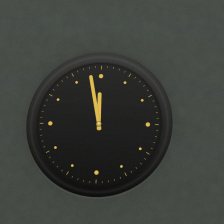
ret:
11:58
